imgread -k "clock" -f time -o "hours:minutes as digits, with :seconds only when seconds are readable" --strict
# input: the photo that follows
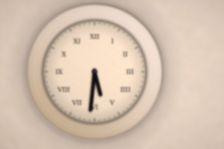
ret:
5:31
